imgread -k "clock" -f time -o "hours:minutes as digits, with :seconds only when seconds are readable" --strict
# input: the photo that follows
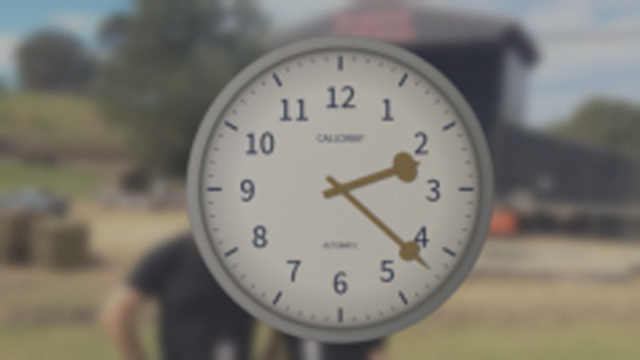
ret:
2:22
